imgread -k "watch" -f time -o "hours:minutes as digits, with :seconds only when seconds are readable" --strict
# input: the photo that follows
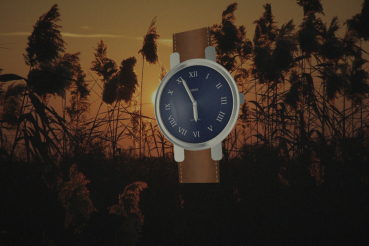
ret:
5:56
